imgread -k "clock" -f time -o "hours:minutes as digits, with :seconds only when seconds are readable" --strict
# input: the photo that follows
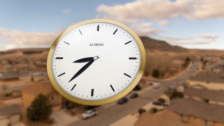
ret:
8:37
